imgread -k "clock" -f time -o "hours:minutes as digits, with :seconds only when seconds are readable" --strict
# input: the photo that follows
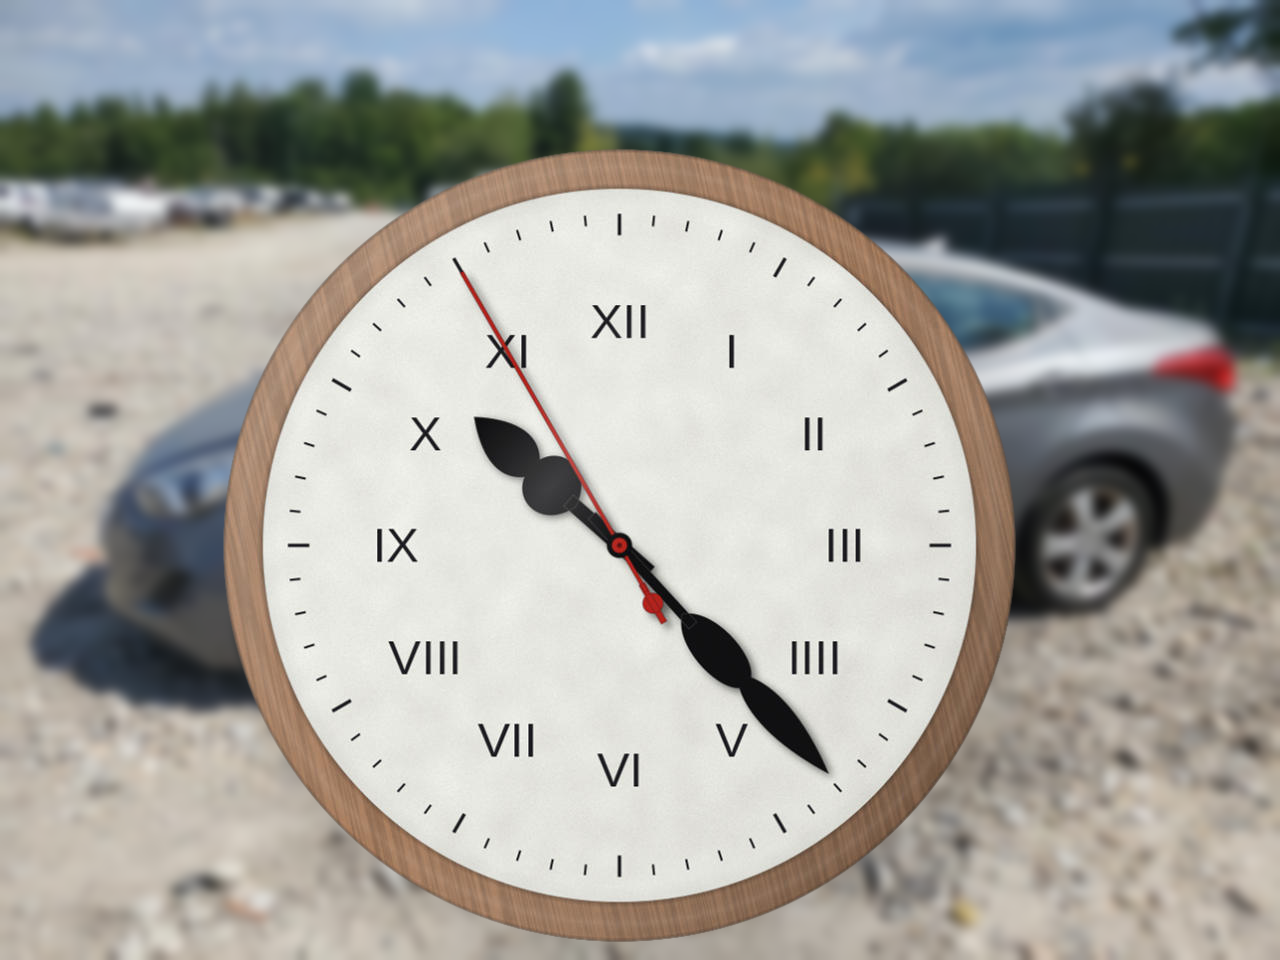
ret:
10:22:55
